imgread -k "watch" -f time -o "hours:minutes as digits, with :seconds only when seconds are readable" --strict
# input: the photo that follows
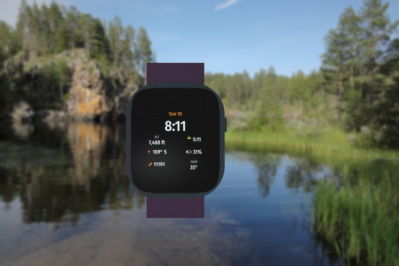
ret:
8:11
